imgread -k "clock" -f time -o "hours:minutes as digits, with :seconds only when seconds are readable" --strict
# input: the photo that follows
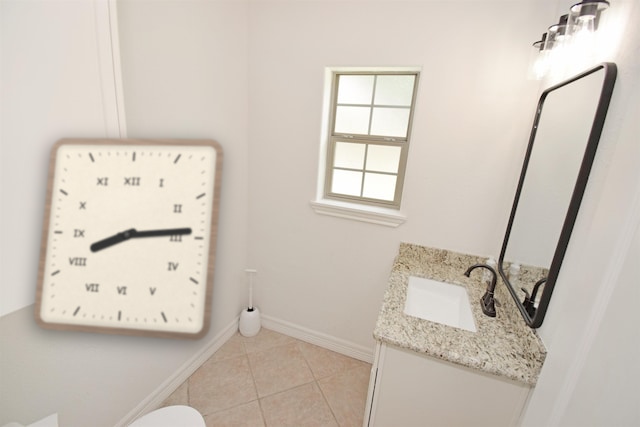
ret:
8:14
